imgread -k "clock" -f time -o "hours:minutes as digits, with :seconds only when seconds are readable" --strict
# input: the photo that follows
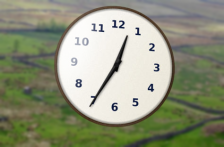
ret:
12:35
